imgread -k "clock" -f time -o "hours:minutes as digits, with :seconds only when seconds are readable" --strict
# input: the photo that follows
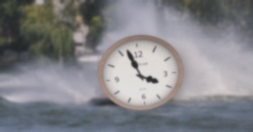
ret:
3:57
